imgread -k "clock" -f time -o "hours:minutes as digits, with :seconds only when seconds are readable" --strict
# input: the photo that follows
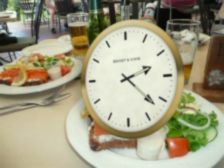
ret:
2:22
